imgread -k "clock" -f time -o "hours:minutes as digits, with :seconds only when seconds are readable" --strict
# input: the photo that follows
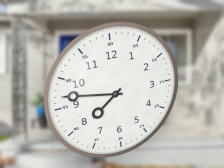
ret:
7:47
